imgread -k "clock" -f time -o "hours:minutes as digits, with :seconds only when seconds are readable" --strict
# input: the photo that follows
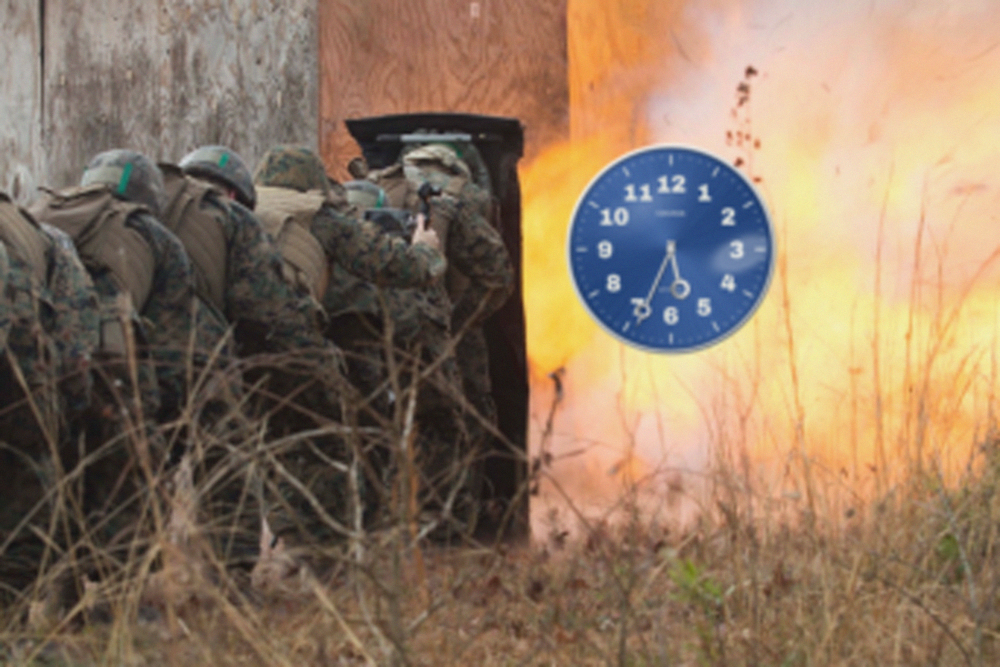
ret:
5:34
